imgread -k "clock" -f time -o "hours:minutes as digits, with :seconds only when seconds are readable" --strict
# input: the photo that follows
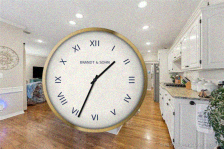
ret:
1:34
